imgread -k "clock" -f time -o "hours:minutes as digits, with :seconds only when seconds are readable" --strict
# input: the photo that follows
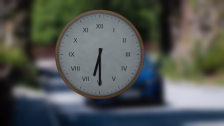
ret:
6:30
